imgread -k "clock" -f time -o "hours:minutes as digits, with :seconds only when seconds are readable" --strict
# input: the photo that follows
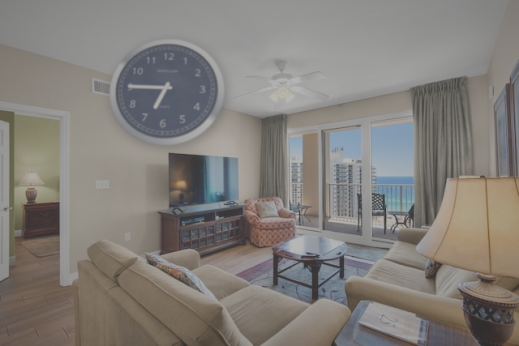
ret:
6:45
